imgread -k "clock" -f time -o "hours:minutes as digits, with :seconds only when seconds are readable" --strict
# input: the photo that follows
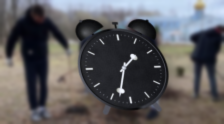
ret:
1:33
